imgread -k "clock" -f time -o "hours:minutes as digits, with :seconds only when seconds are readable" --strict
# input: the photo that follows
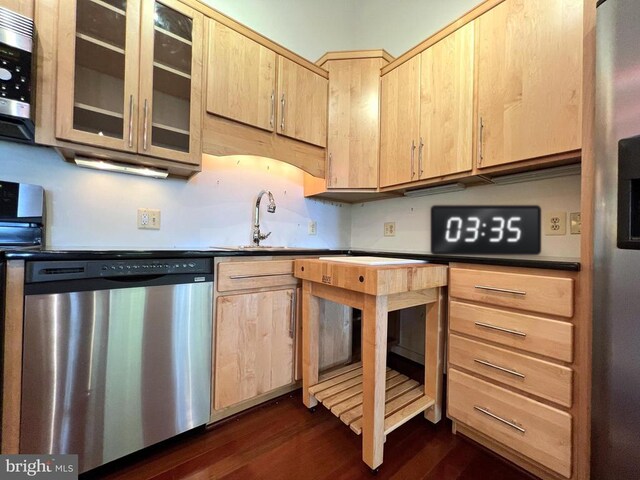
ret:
3:35
